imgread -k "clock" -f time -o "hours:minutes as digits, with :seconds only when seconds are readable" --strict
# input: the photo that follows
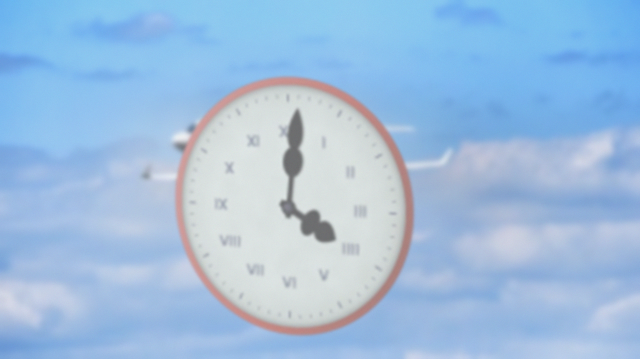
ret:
4:01
